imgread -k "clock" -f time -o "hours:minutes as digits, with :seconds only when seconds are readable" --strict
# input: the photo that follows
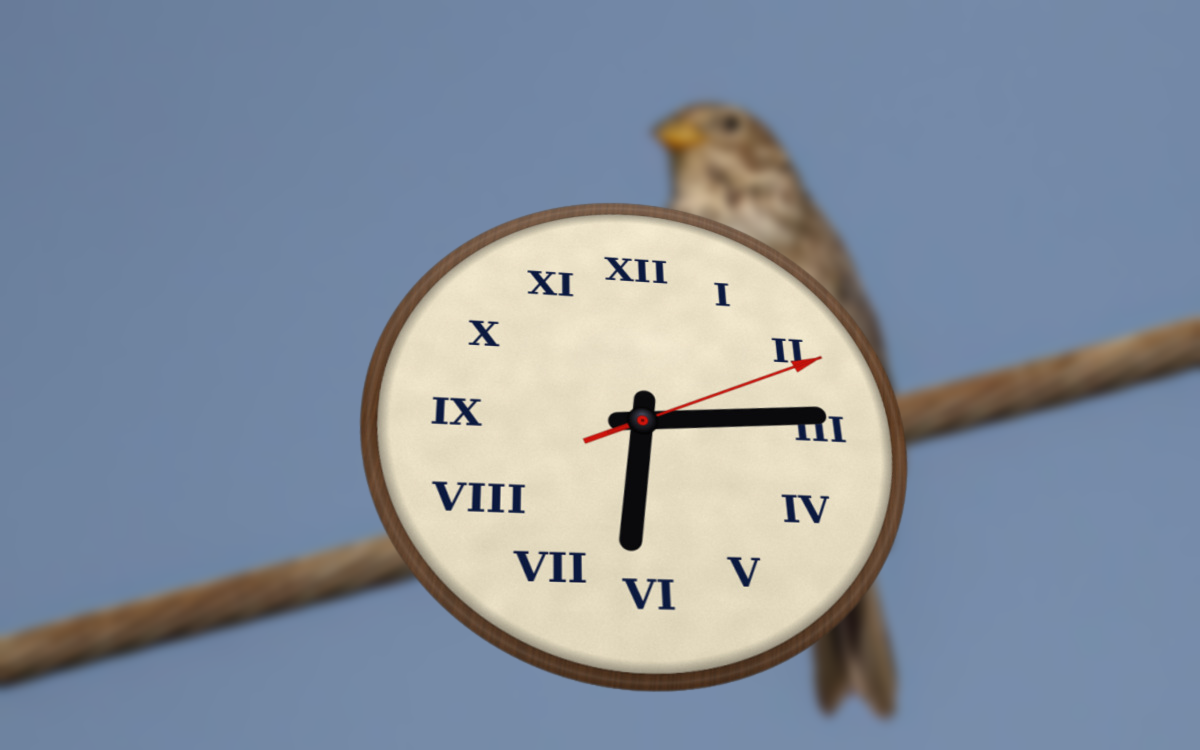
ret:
6:14:11
